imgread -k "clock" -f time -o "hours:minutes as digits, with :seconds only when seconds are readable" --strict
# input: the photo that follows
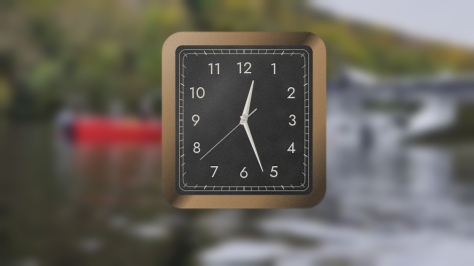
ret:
12:26:38
